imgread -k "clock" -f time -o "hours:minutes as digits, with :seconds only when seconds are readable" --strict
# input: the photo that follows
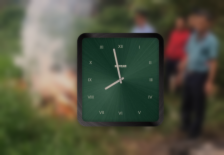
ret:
7:58
